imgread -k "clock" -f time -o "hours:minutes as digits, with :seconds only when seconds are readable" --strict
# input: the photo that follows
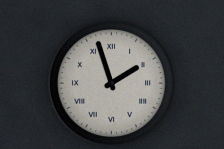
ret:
1:57
